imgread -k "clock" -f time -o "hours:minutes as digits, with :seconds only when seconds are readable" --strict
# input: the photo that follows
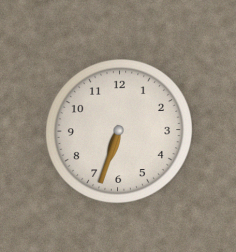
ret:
6:33
